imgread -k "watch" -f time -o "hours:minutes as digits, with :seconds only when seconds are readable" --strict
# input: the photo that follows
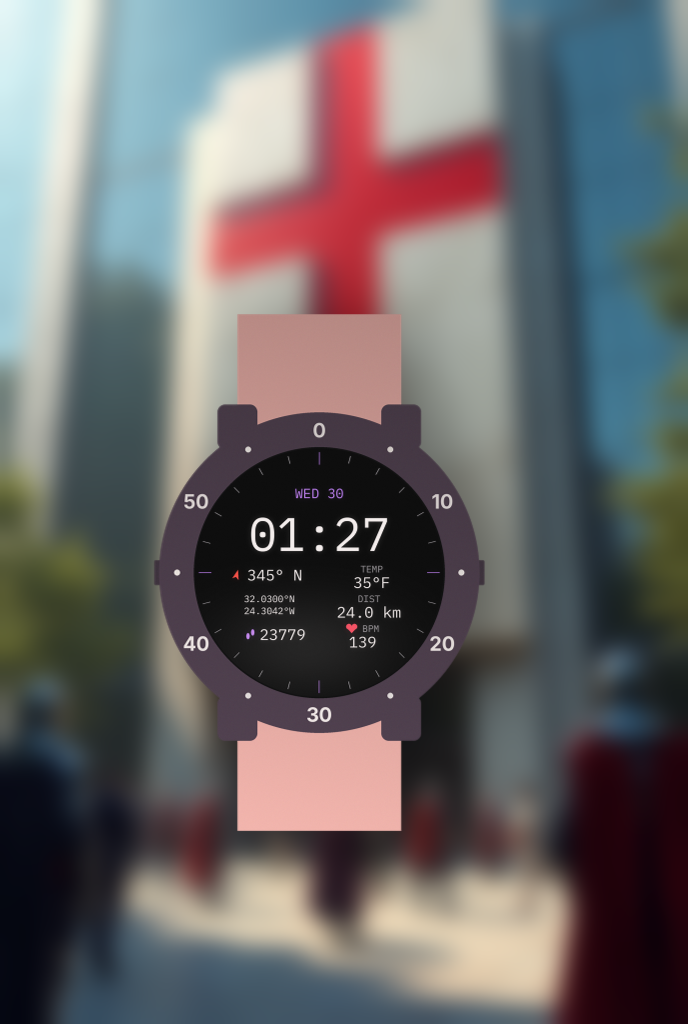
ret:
1:27
